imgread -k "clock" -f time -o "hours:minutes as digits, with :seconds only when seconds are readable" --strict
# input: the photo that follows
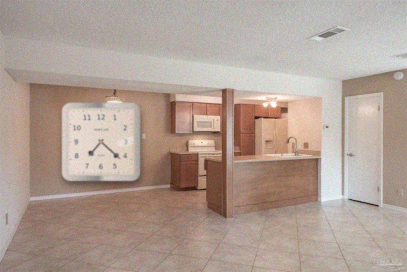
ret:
7:22
